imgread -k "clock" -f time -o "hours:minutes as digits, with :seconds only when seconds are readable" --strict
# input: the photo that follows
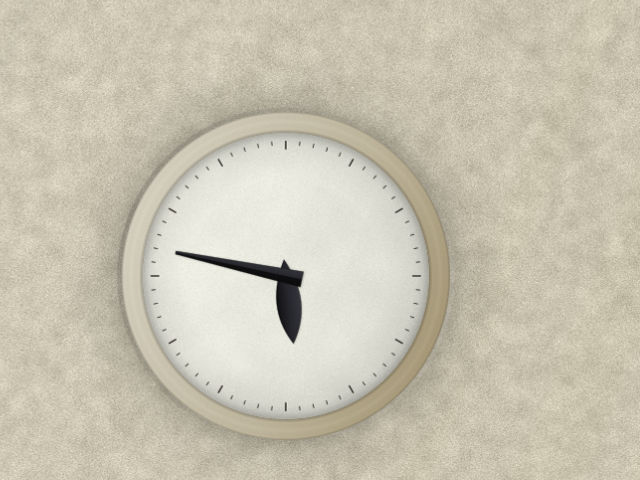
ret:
5:47
